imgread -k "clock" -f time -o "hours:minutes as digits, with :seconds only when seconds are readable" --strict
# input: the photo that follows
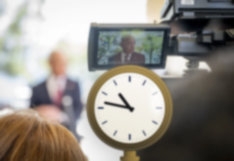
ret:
10:47
